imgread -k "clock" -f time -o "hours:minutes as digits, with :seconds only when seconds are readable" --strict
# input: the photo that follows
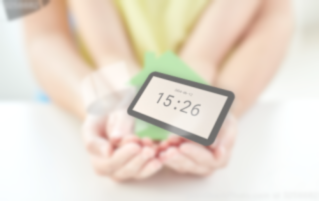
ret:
15:26
